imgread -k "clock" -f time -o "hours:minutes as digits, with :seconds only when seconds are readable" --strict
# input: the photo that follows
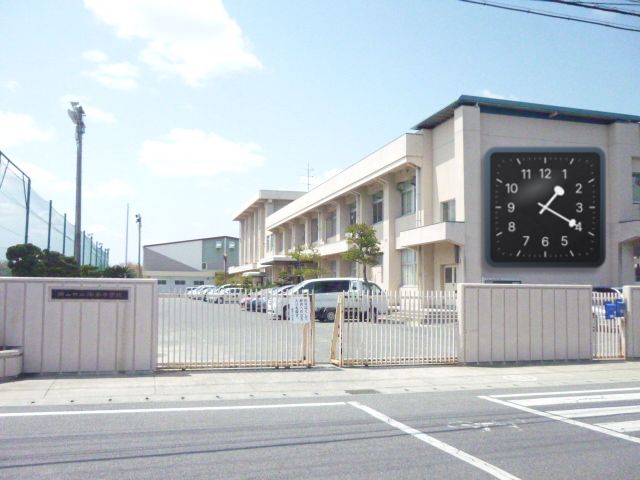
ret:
1:20
